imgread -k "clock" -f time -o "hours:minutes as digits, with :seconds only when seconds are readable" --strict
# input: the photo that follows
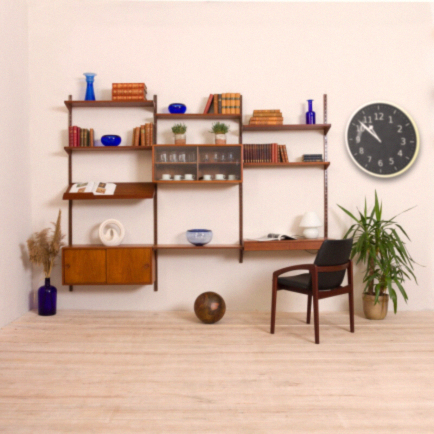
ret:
10:52
